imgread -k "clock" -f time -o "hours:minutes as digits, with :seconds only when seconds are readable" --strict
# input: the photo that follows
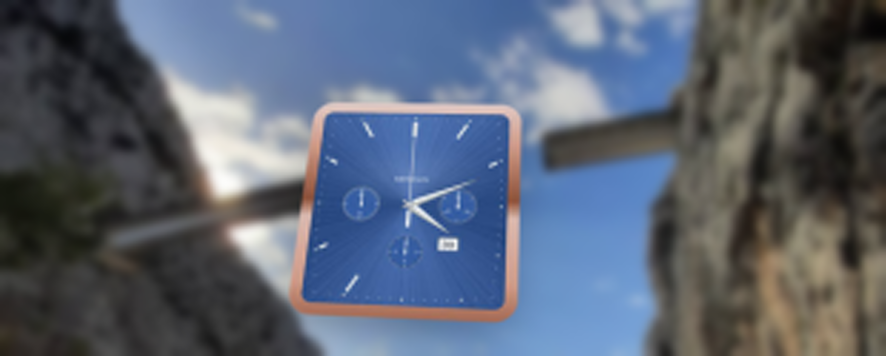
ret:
4:11
